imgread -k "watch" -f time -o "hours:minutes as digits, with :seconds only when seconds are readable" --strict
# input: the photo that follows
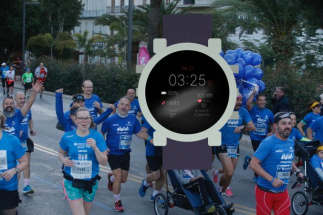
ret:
3:25
